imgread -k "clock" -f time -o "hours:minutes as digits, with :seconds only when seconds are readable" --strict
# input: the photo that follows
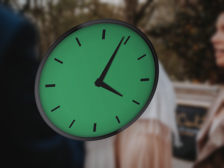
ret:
4:04
